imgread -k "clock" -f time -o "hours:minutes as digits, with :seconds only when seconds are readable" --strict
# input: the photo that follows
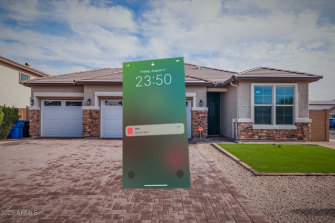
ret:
23:50
